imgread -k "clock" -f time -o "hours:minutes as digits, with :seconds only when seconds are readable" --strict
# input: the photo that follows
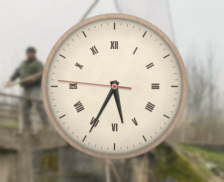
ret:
5:34:46
